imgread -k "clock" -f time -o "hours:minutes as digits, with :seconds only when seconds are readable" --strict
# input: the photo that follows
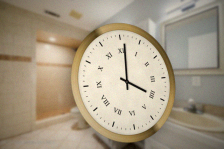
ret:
4:01
